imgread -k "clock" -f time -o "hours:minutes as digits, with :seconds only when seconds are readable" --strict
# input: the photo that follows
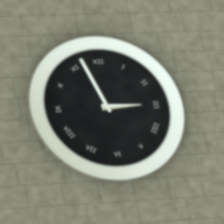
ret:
2:57
